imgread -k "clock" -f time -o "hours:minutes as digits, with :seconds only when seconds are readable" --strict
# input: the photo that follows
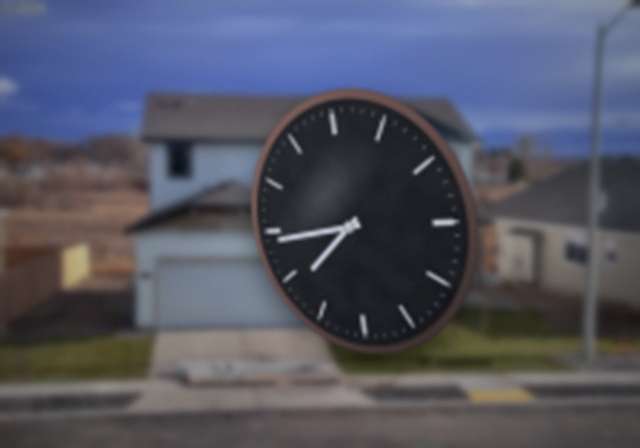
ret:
7:44
